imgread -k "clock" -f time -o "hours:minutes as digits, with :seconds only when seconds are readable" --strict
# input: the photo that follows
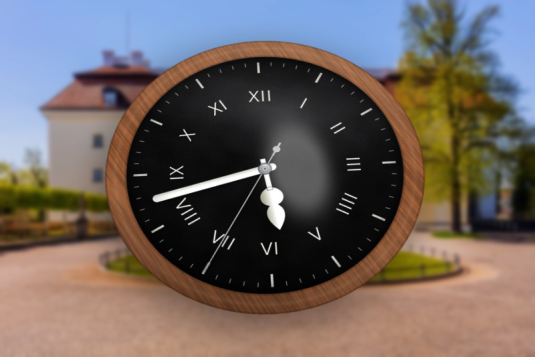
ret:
5:42:35
